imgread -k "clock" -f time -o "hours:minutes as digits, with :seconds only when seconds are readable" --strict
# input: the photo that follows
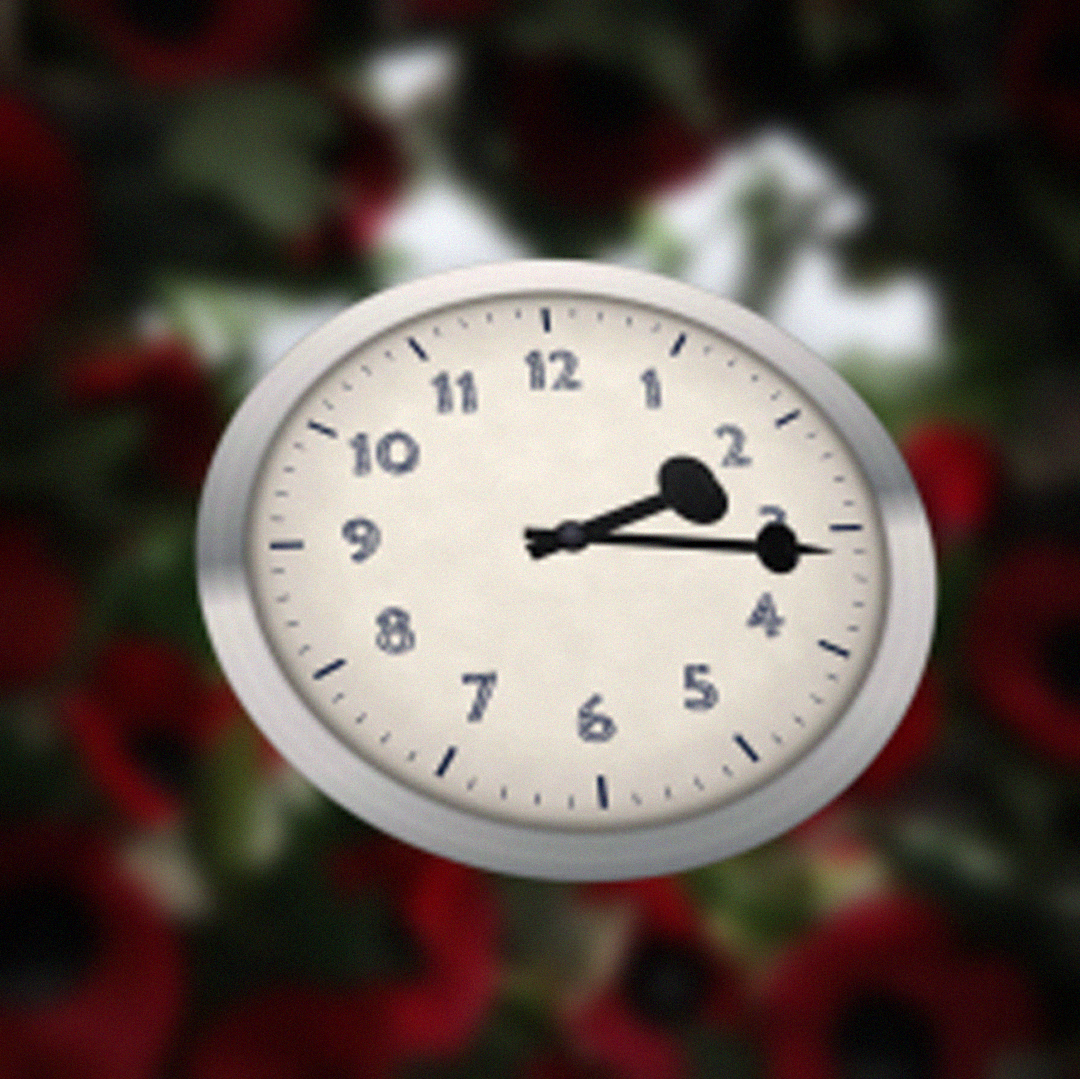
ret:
2:16
